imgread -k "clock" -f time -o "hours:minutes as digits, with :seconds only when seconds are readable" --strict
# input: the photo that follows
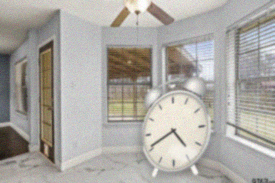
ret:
4:41
